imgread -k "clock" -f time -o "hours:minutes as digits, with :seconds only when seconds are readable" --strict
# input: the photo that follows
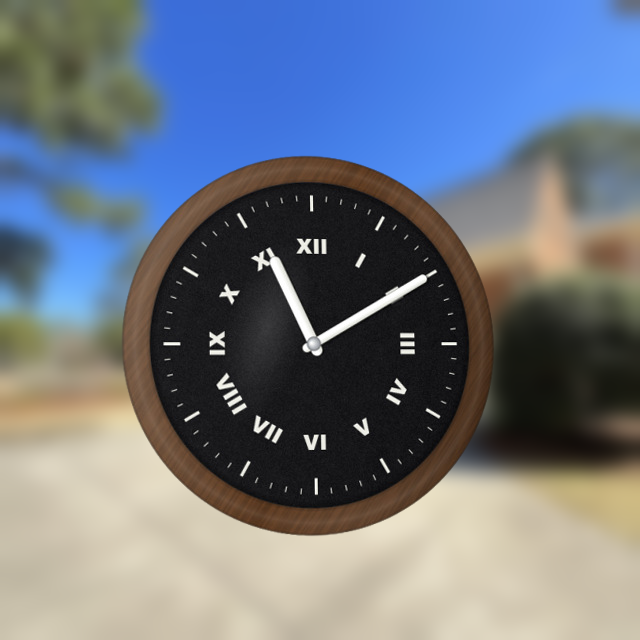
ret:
11:10
